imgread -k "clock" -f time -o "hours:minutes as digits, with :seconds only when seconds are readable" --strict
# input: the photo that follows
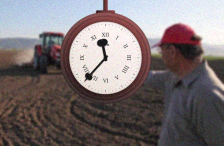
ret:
11:37
